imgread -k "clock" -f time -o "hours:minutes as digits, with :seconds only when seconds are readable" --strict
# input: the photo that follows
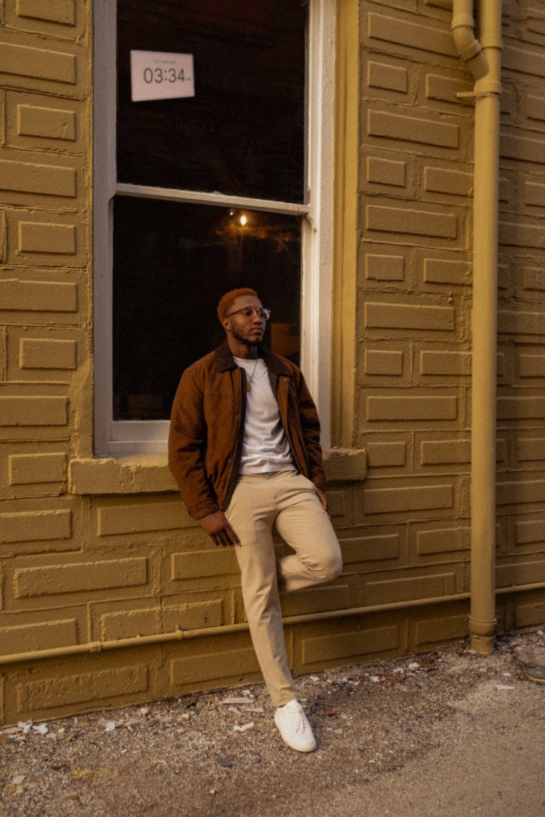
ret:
3:34
